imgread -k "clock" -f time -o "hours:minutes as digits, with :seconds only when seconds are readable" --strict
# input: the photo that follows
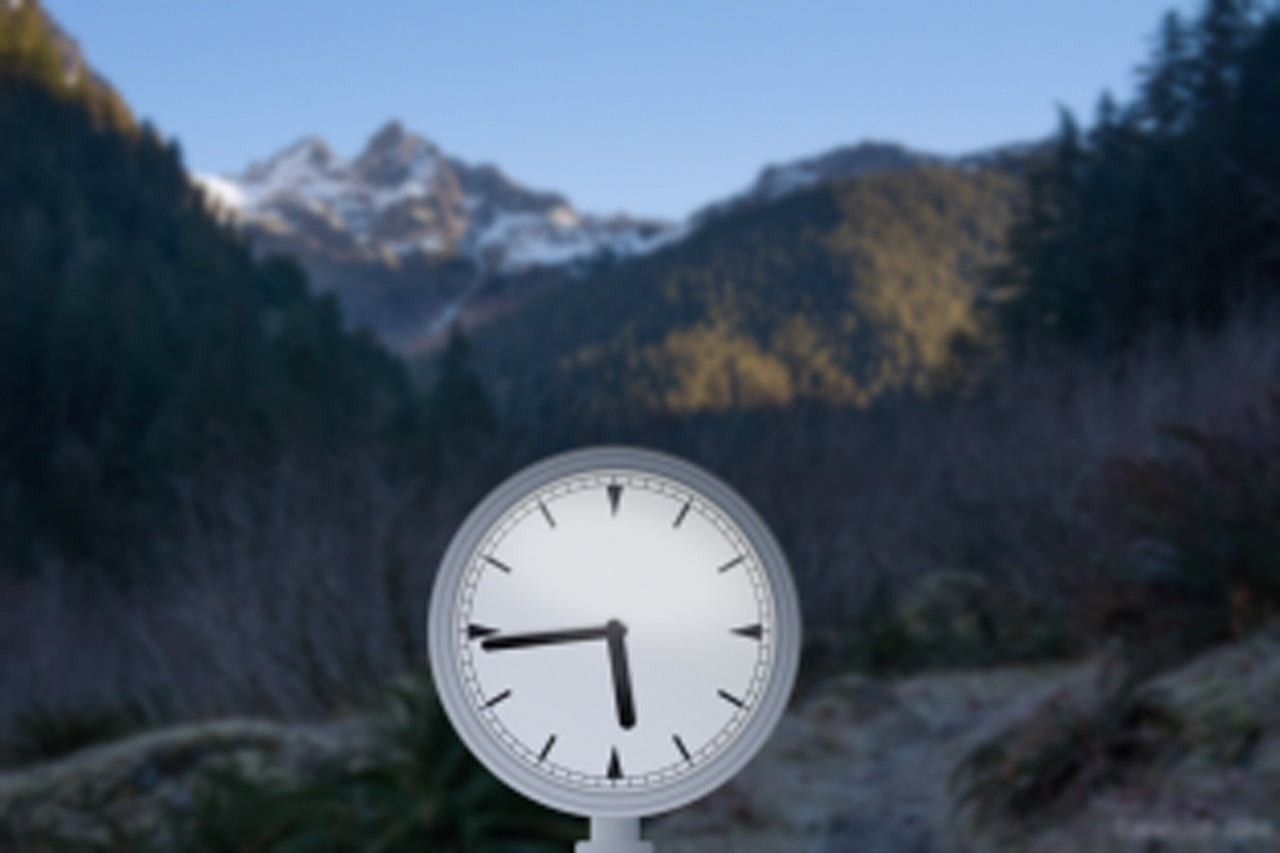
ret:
5:44
